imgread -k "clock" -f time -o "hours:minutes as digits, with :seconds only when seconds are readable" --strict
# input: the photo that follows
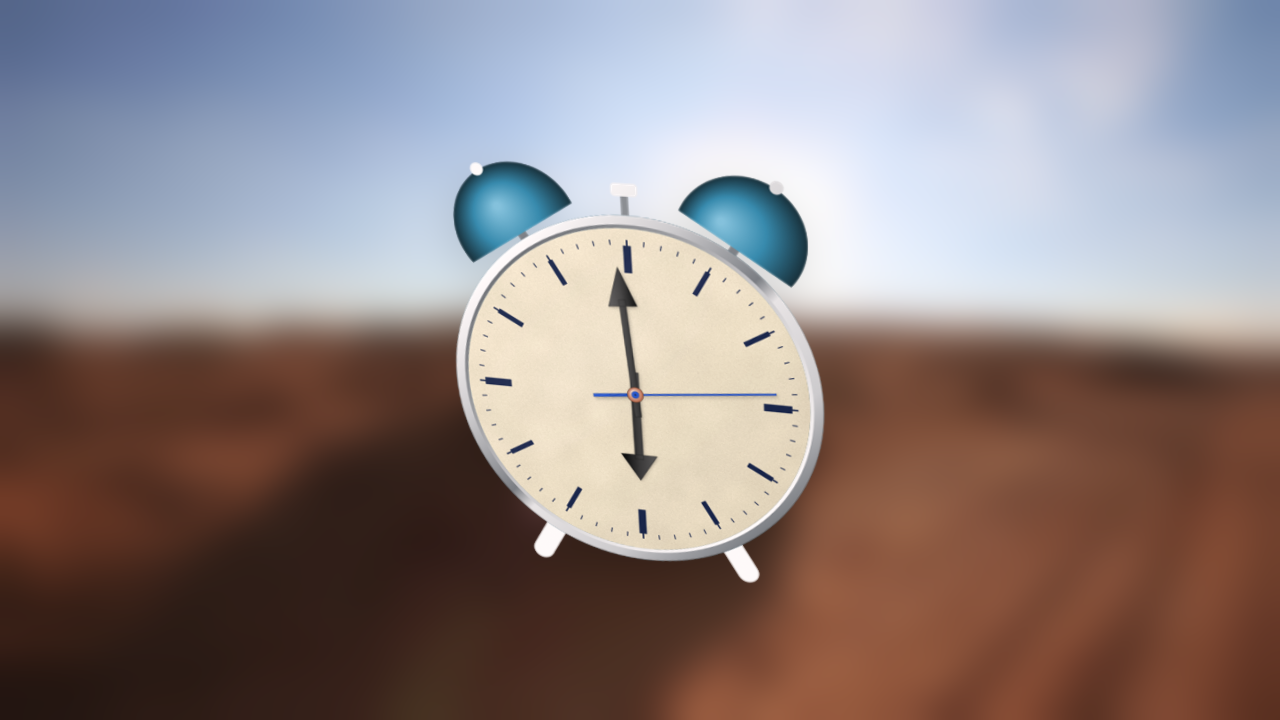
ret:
5:59:14
